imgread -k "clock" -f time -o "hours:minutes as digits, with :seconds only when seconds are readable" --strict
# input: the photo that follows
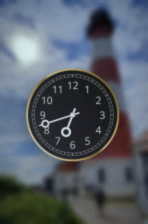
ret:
6:42
